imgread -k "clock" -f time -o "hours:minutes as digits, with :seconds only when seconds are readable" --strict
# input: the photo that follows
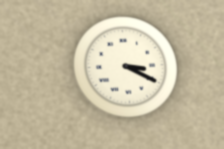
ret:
3:20
